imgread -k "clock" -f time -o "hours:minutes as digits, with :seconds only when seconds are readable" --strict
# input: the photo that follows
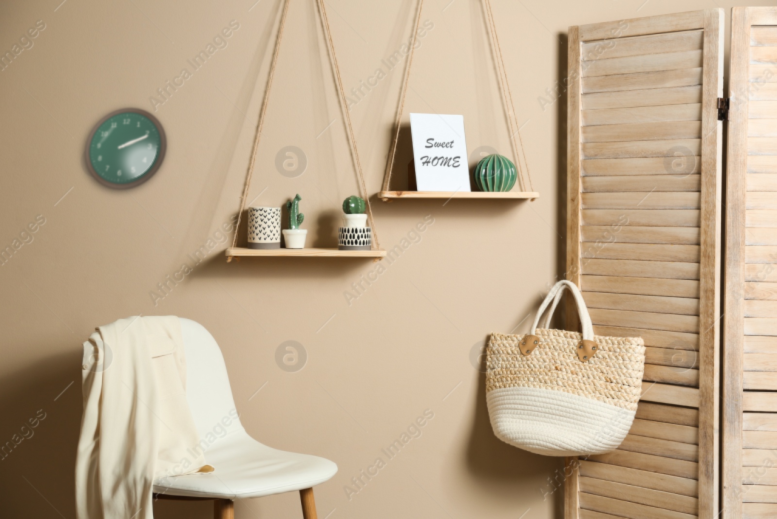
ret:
2:11
